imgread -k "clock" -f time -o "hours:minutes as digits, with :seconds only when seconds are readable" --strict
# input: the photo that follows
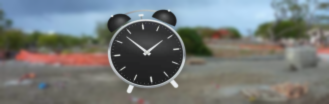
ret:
1:53
